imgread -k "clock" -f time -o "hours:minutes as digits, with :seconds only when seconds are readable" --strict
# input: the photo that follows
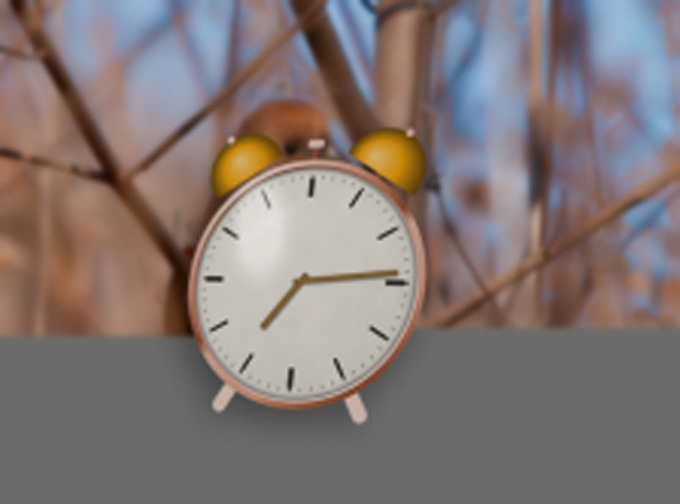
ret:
7:14
